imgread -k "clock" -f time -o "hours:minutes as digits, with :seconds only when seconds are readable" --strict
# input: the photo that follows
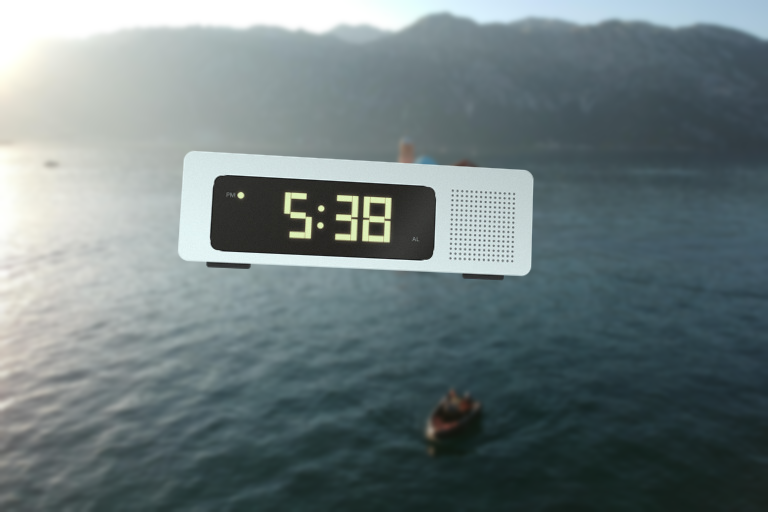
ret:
5:38
